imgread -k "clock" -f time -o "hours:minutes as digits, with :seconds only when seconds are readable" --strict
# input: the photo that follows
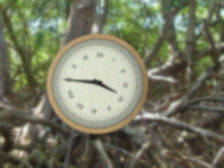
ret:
3:45
